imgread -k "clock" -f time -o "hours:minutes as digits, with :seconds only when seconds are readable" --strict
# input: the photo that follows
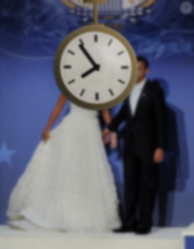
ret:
7:54
